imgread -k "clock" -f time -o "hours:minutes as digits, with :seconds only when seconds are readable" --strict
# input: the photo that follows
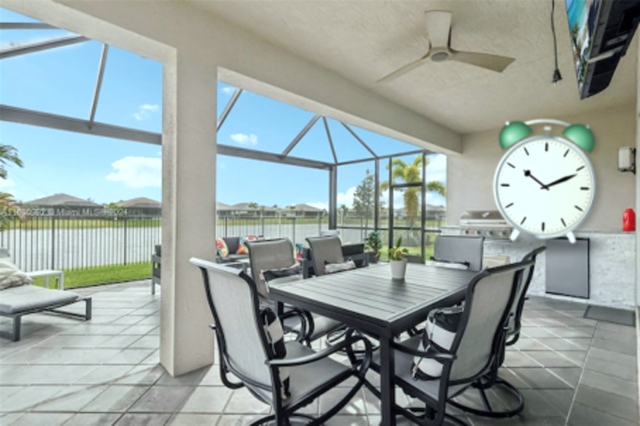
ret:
10:11
